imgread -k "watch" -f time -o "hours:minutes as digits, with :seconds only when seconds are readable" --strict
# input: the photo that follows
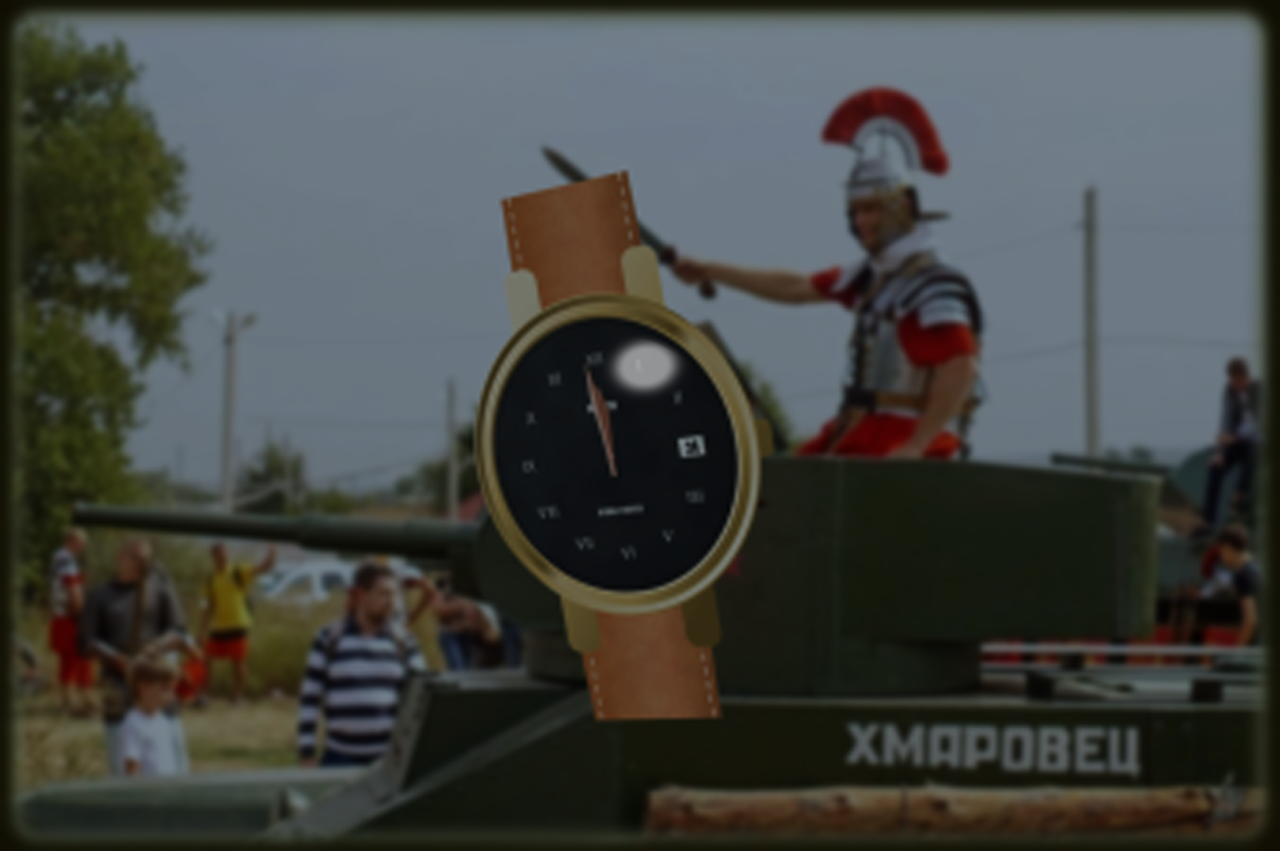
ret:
11:59
